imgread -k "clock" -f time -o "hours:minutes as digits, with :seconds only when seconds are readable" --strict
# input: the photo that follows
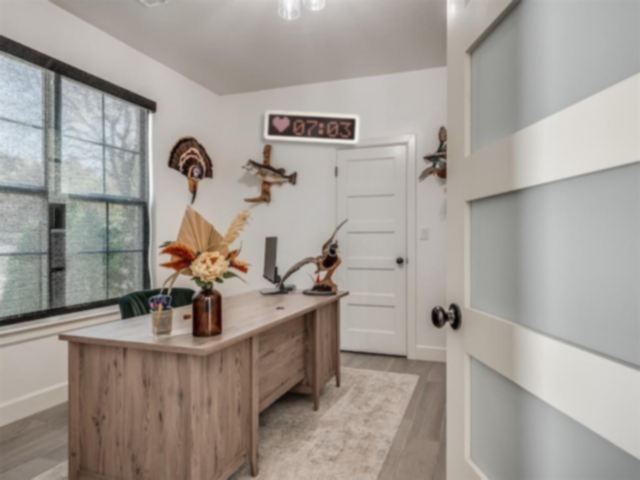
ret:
7:03
